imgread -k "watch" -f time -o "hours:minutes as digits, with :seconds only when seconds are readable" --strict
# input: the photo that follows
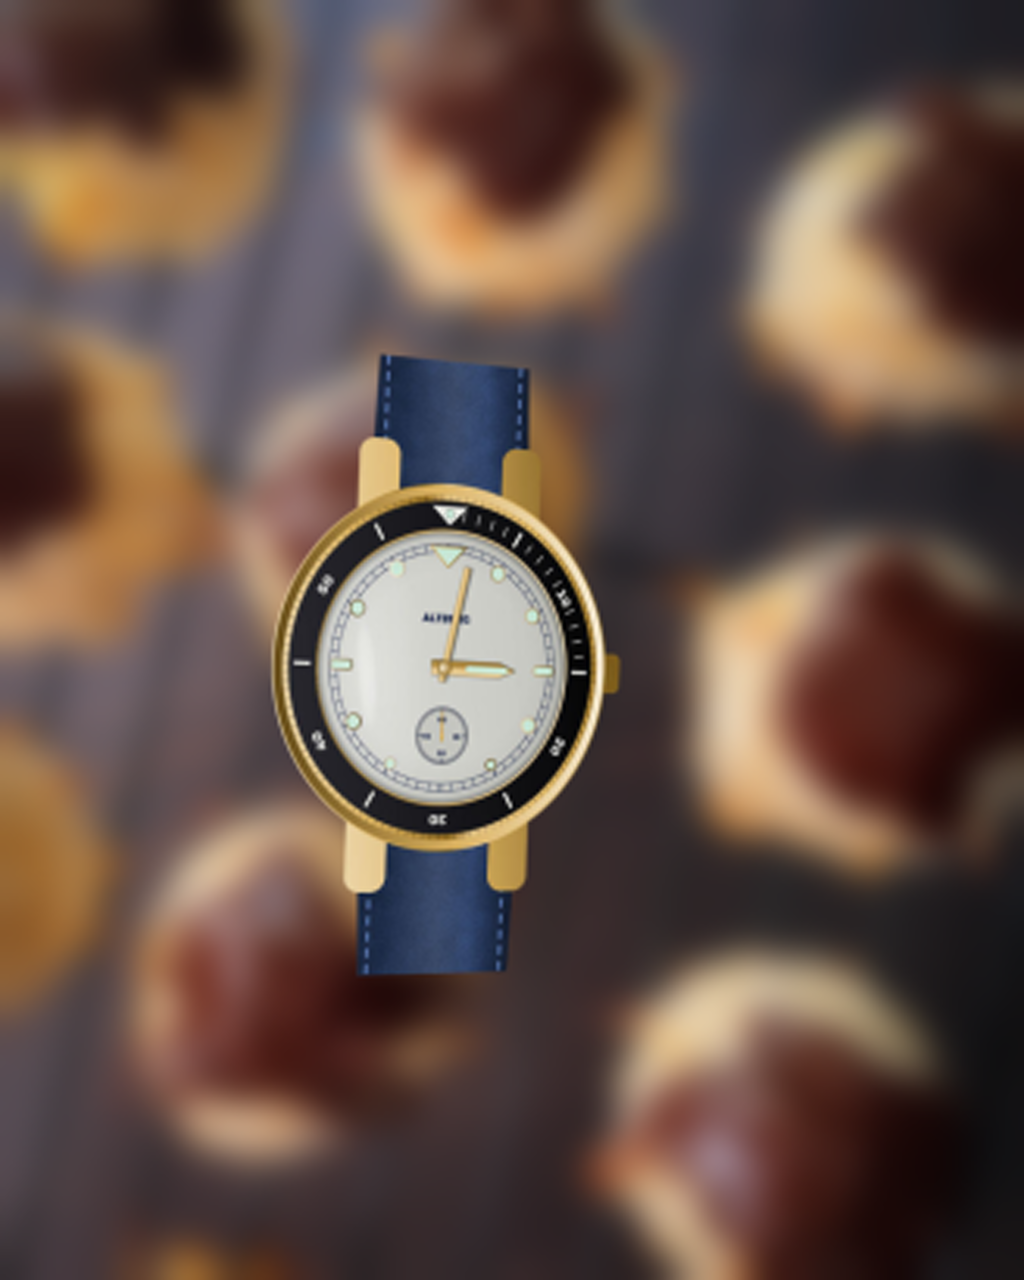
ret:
3:02
